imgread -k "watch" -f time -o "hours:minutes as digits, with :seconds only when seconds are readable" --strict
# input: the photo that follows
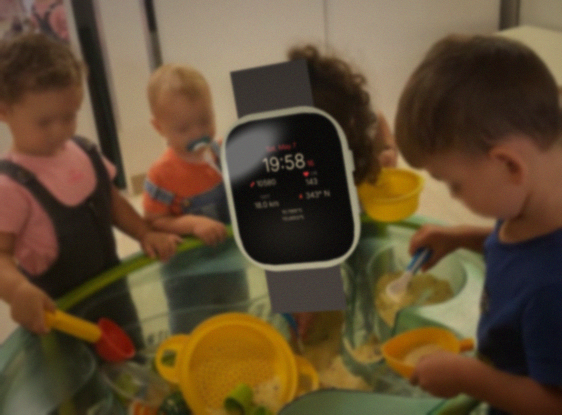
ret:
19:58
